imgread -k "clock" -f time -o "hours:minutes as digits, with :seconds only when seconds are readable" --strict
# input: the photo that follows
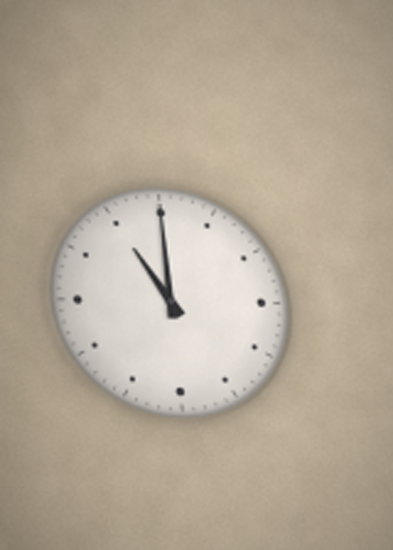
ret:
11:00
